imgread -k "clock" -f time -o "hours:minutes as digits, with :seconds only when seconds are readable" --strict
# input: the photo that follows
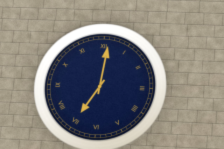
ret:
7:01
